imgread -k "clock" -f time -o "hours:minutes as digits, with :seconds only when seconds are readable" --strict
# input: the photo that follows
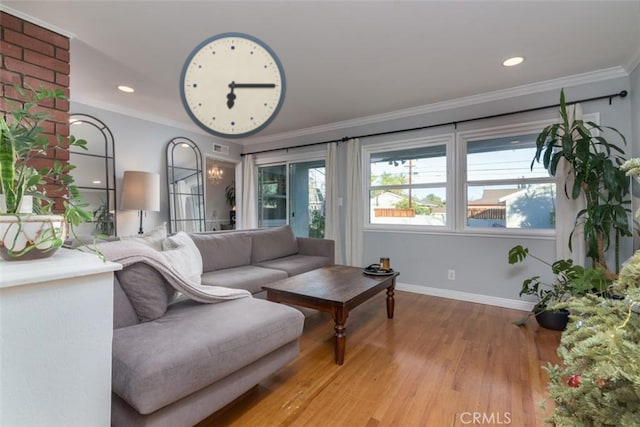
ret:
6:15
